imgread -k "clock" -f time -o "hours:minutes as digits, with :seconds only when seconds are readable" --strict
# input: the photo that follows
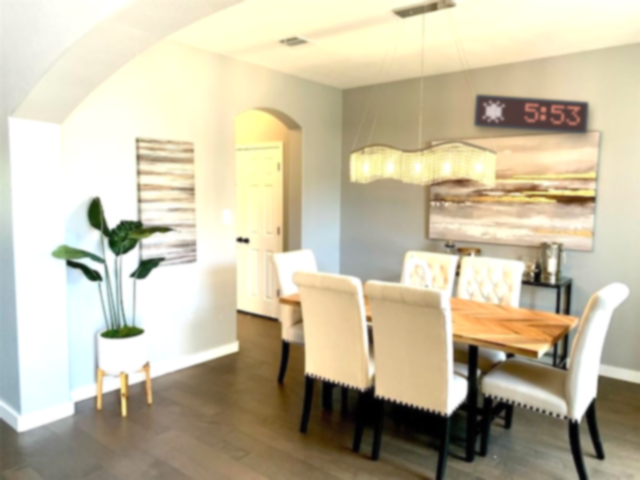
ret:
5:53
